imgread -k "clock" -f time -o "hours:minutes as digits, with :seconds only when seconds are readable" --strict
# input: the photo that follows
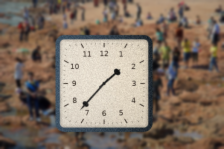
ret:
1:37
